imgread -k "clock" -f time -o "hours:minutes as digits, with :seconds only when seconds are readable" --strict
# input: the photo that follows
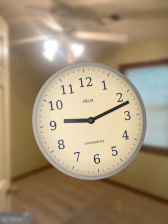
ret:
9:12
